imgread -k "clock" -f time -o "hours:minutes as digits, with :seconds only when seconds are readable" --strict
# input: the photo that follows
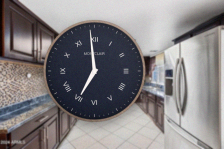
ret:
6:59
